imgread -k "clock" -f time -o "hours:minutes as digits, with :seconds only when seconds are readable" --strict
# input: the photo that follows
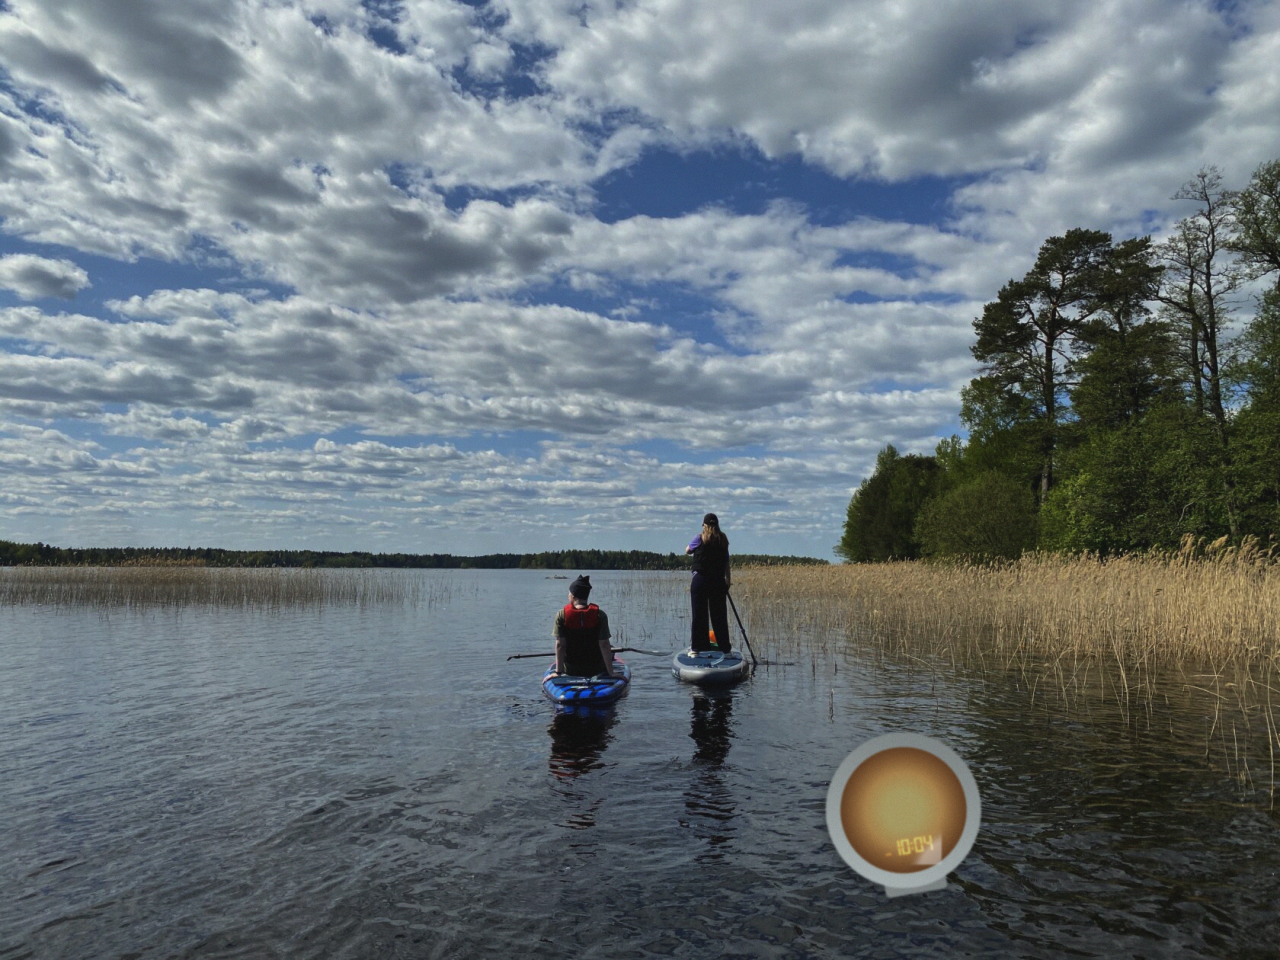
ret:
10:04
